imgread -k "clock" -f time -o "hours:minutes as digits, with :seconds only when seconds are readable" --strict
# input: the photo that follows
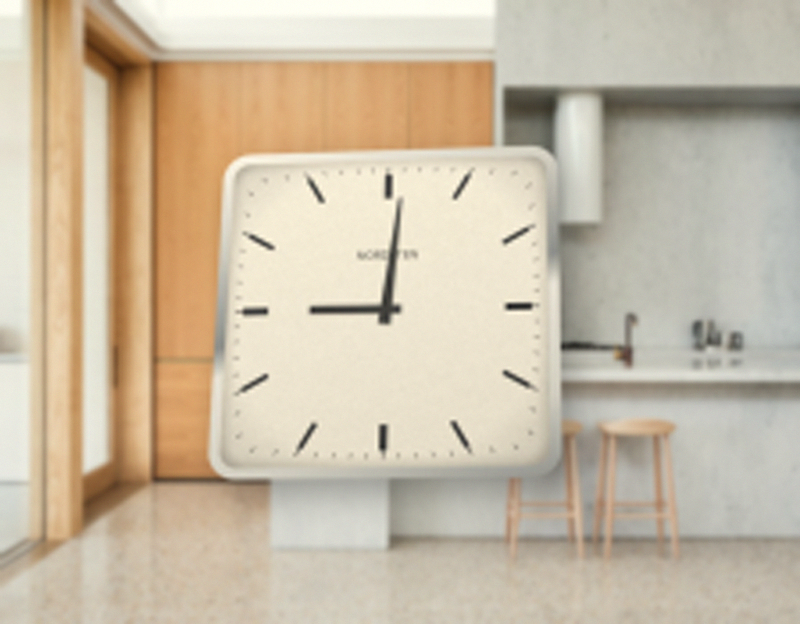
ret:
9:01
